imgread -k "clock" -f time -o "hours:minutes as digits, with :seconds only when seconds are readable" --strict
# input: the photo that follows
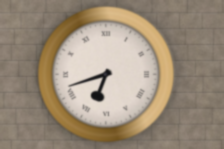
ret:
6:42
